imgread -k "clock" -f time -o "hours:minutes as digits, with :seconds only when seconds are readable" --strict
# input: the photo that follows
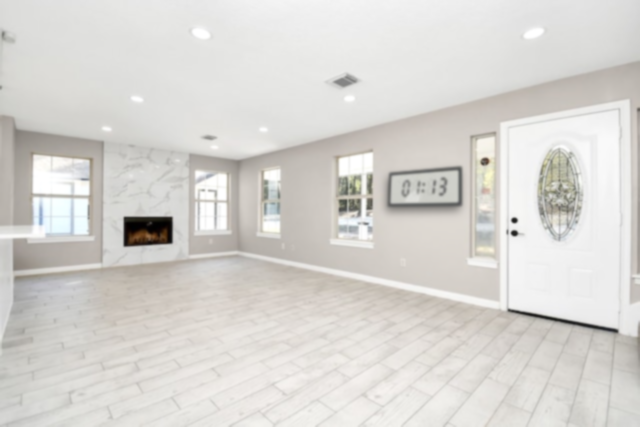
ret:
1:13
